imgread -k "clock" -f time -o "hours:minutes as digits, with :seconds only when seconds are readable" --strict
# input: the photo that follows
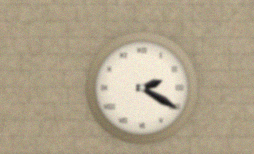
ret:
2:20
